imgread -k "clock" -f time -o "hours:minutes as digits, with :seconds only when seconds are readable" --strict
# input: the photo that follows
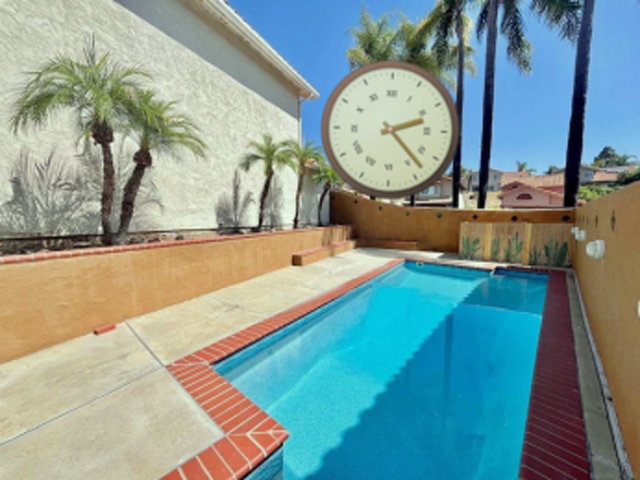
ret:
2:23
